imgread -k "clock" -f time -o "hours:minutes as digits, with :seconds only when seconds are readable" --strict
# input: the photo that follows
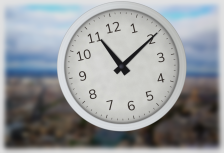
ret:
11:10
